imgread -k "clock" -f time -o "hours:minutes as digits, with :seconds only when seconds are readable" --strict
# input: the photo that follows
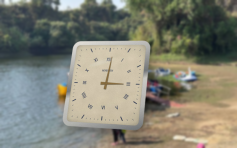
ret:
3:01
